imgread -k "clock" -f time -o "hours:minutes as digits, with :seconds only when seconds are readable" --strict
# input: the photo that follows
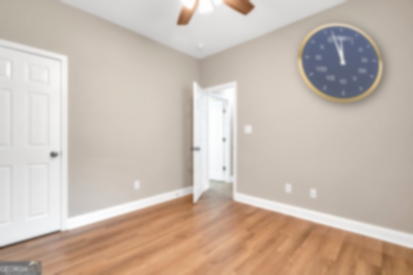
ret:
11:57
